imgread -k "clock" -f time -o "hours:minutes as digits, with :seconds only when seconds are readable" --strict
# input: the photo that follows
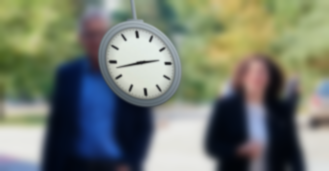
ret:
2:43
